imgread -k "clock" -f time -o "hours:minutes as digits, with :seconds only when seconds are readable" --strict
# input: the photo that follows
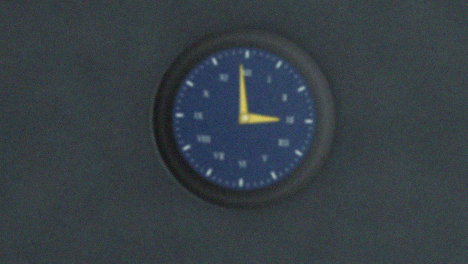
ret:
2:59
